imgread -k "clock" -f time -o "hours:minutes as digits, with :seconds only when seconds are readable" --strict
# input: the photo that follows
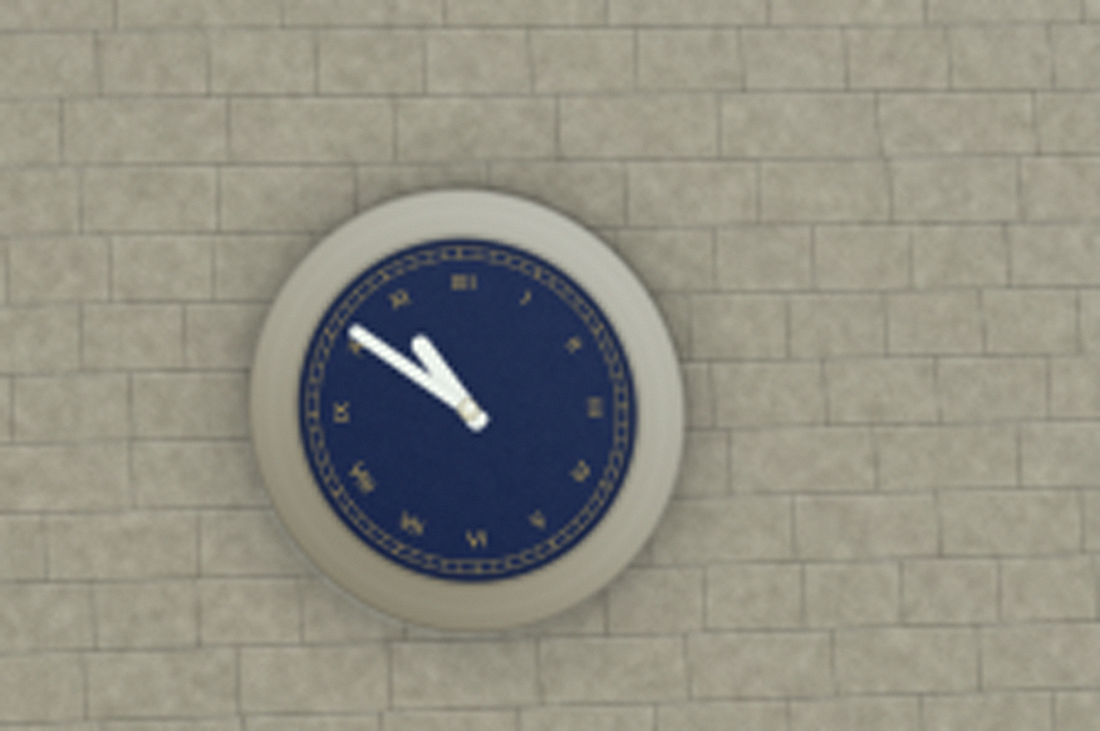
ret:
10:51
